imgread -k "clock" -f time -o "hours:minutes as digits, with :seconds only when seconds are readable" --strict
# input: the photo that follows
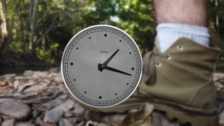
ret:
1:17
